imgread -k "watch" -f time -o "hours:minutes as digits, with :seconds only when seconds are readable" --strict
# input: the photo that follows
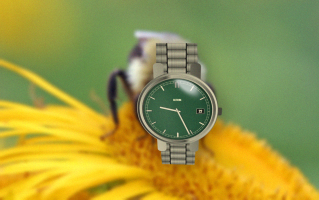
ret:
9:26
